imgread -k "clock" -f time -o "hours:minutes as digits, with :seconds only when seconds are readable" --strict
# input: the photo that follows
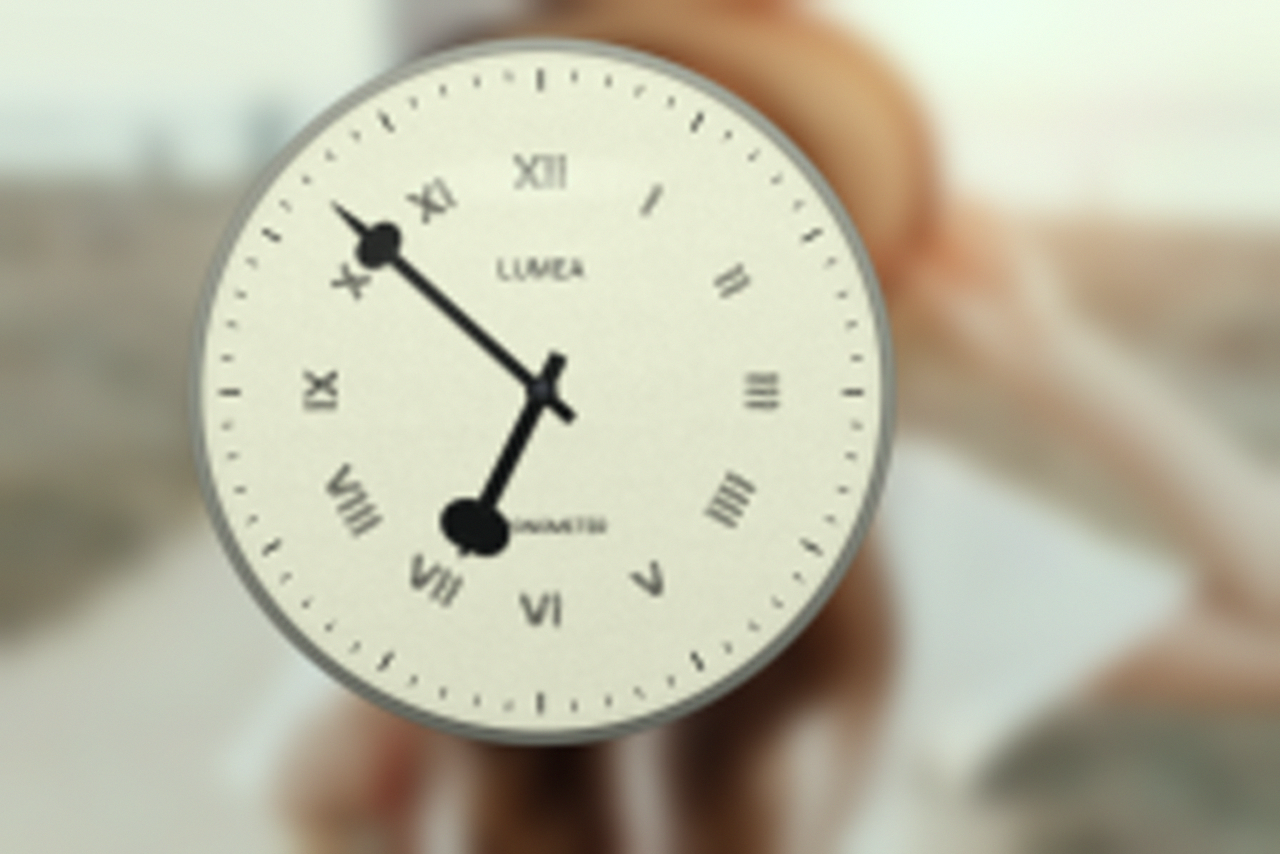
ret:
6:52
